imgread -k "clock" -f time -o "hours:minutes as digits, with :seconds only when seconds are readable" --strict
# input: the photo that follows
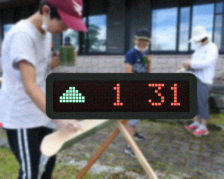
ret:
1:31
